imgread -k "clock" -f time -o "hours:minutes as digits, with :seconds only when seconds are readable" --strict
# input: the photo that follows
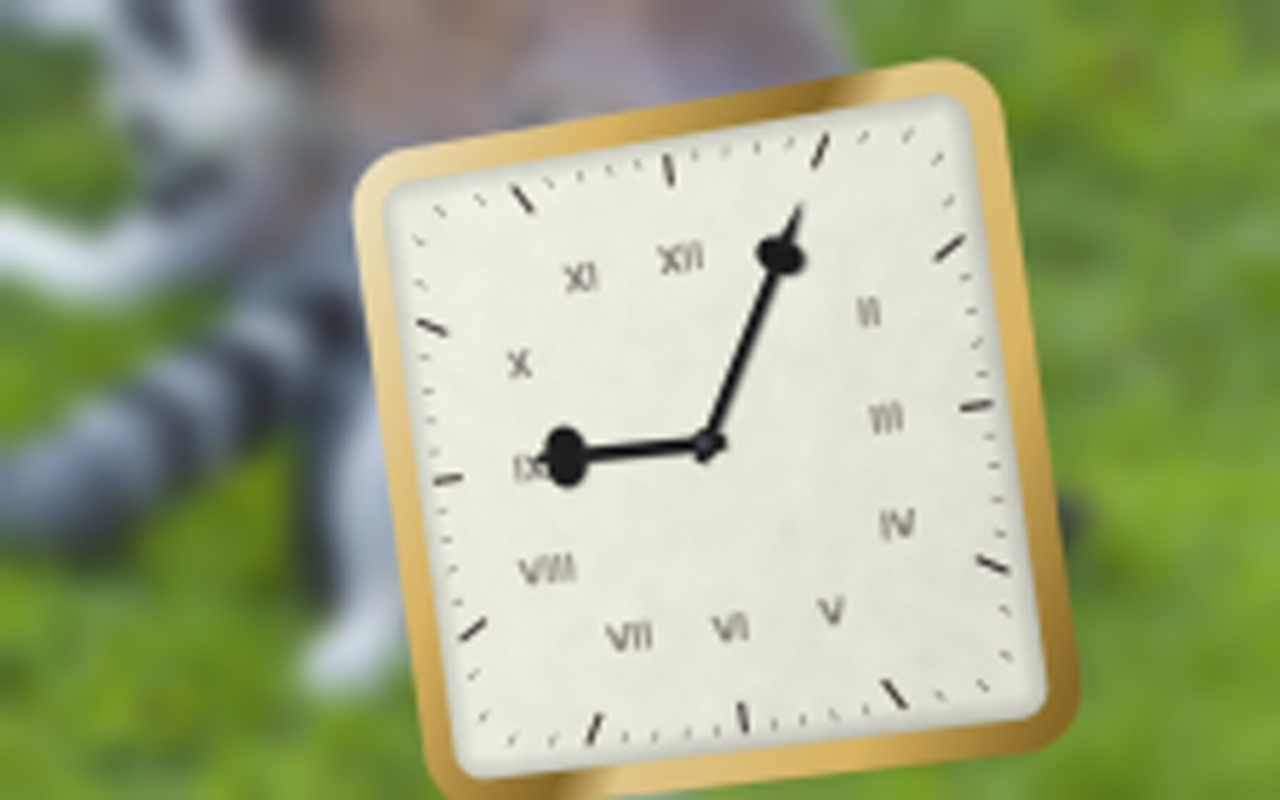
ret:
9:05
